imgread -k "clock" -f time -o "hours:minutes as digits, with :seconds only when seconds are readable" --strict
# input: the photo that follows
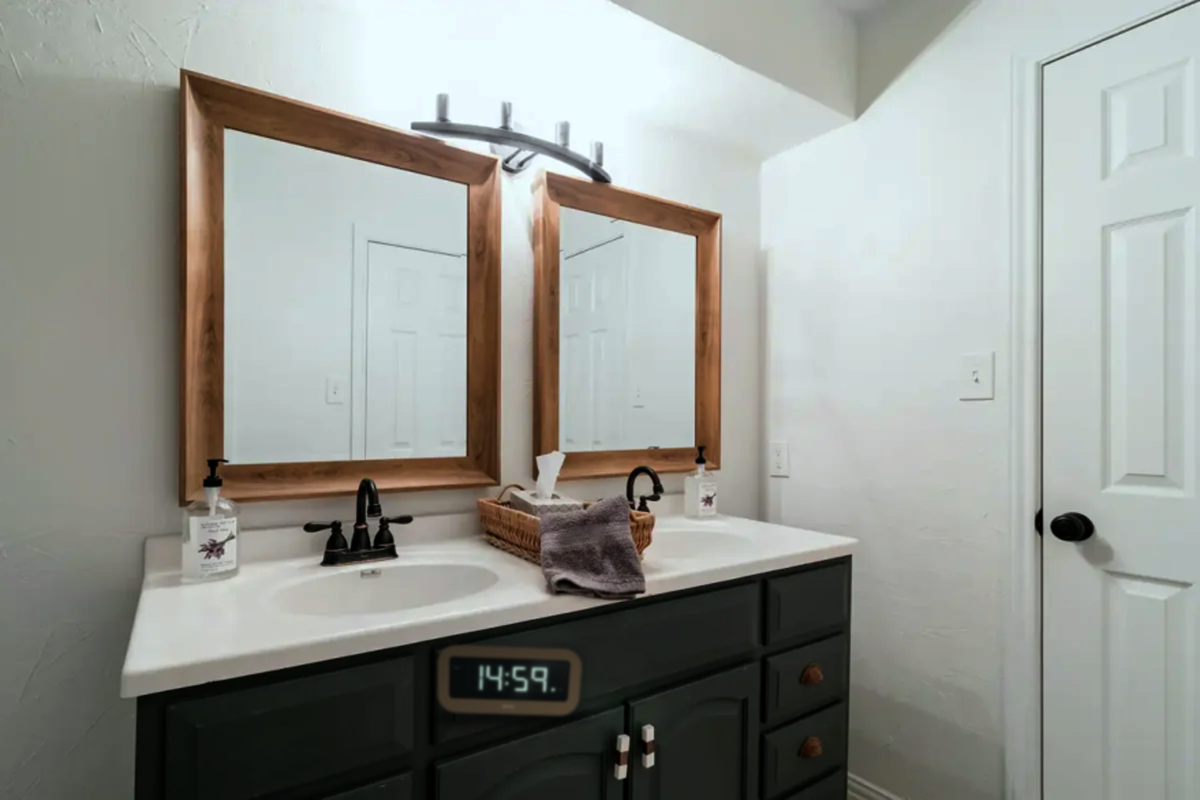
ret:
14:59
